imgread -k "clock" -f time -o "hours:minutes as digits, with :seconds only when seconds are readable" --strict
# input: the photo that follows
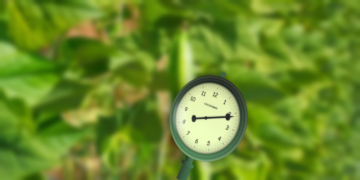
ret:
8:11
